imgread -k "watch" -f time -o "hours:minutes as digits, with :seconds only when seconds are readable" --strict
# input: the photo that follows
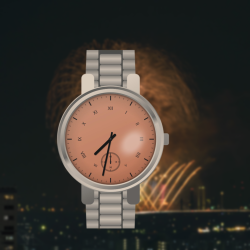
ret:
7:32
